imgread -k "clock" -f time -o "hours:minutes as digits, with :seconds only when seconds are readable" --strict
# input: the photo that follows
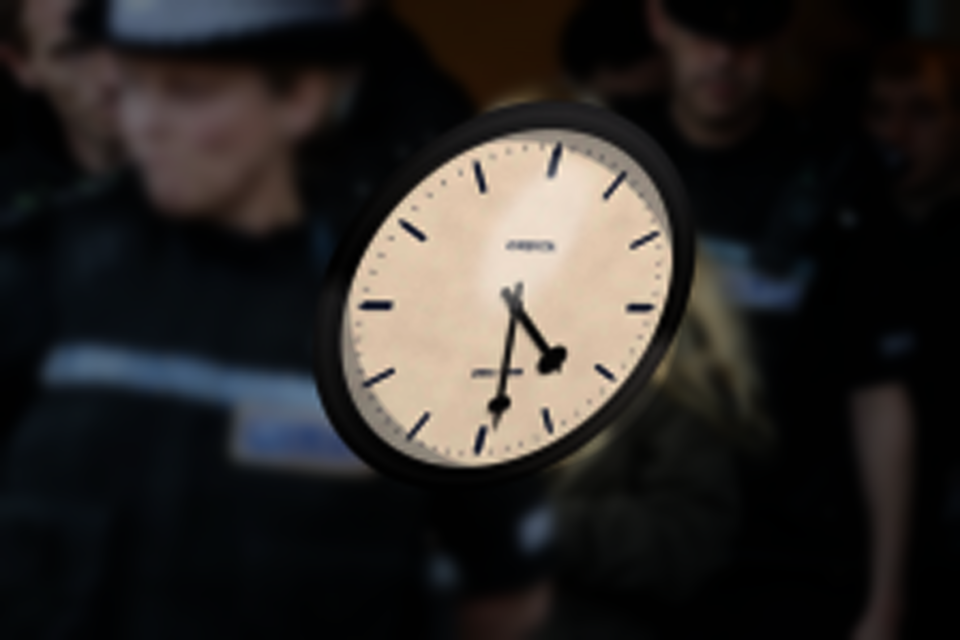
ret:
4:29
